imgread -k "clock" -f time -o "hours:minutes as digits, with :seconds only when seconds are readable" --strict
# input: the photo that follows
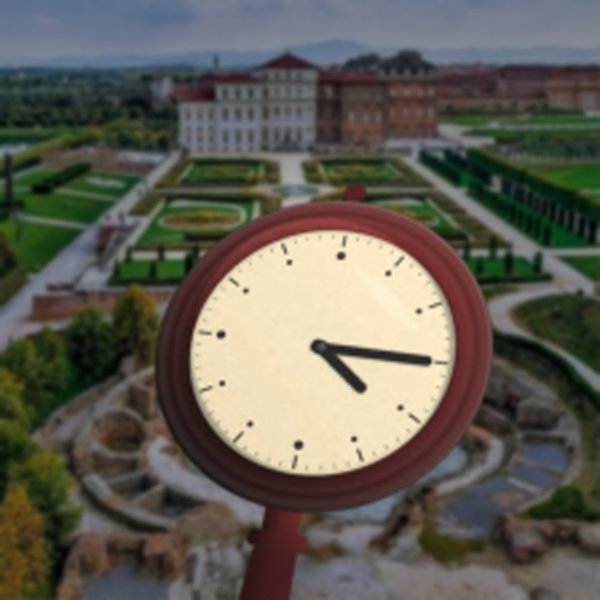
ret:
4:15
